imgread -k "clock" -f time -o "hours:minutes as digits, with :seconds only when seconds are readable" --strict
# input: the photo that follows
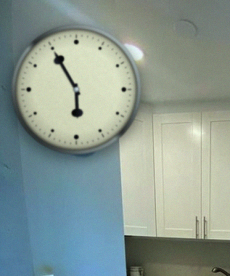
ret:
5:55
